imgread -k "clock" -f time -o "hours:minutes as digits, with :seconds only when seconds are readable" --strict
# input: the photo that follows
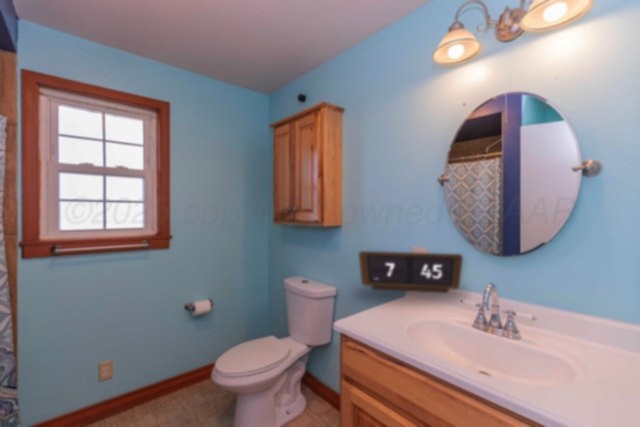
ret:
7:45
